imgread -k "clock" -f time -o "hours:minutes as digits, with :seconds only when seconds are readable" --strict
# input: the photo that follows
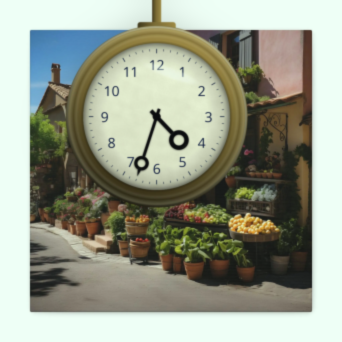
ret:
4:33
